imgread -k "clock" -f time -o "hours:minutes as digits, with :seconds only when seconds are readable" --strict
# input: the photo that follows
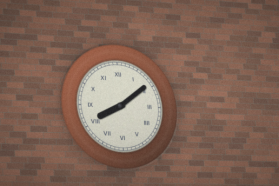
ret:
8:09
